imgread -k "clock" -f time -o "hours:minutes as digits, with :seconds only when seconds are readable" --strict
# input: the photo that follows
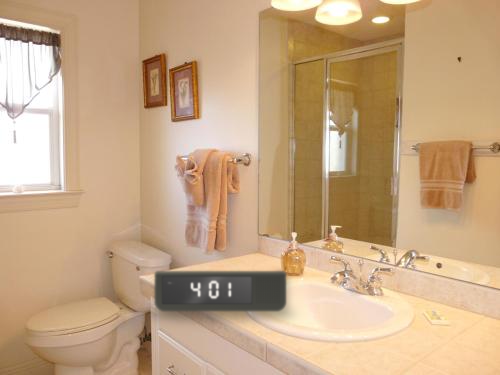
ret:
4:01
